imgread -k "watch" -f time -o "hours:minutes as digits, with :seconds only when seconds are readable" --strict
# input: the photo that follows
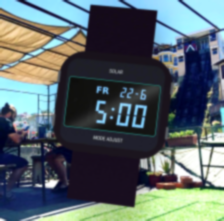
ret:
5:00
